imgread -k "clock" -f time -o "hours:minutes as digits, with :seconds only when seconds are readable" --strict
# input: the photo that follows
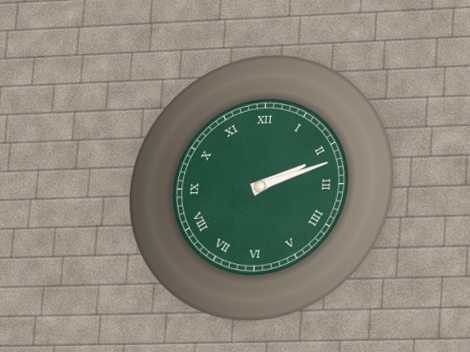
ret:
2:12
